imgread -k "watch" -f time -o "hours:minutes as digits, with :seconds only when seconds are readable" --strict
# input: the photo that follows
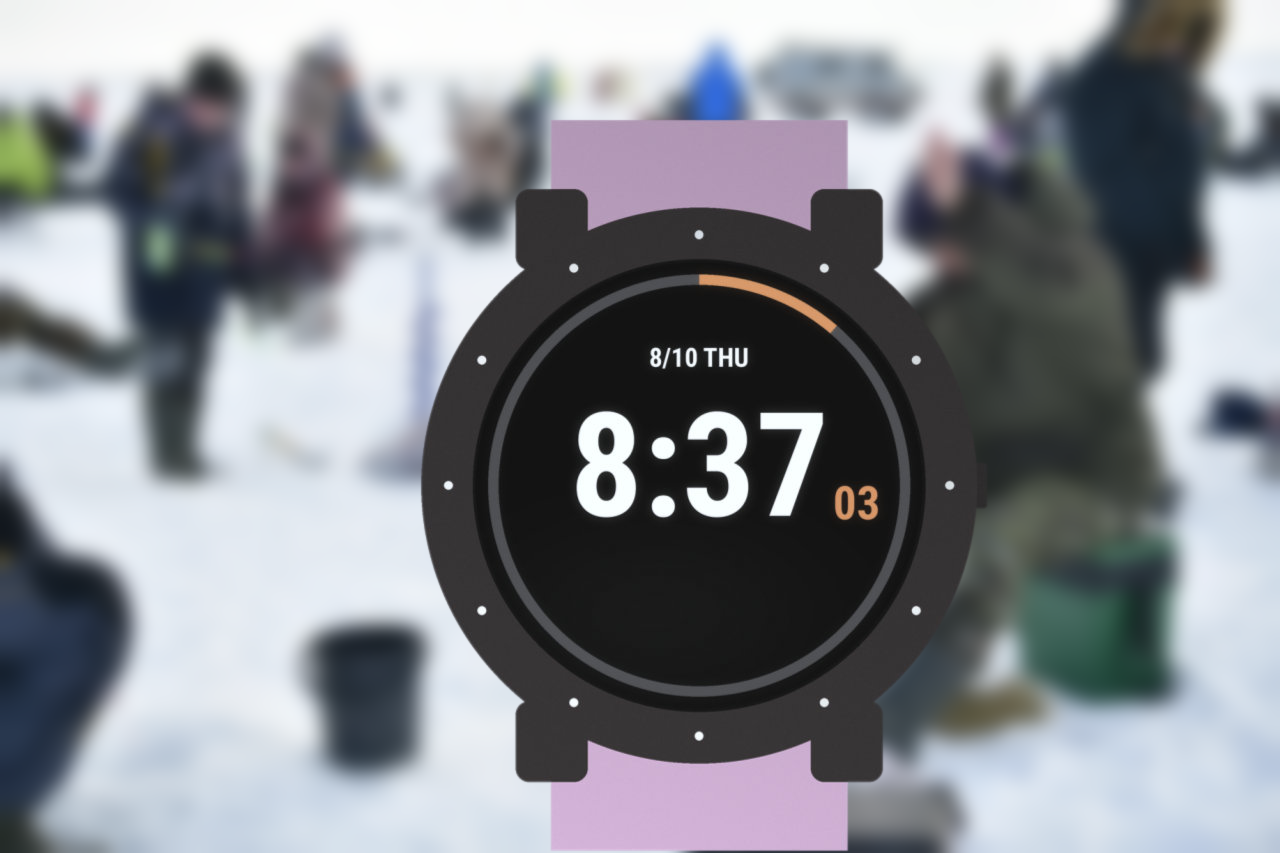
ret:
8:37:03
